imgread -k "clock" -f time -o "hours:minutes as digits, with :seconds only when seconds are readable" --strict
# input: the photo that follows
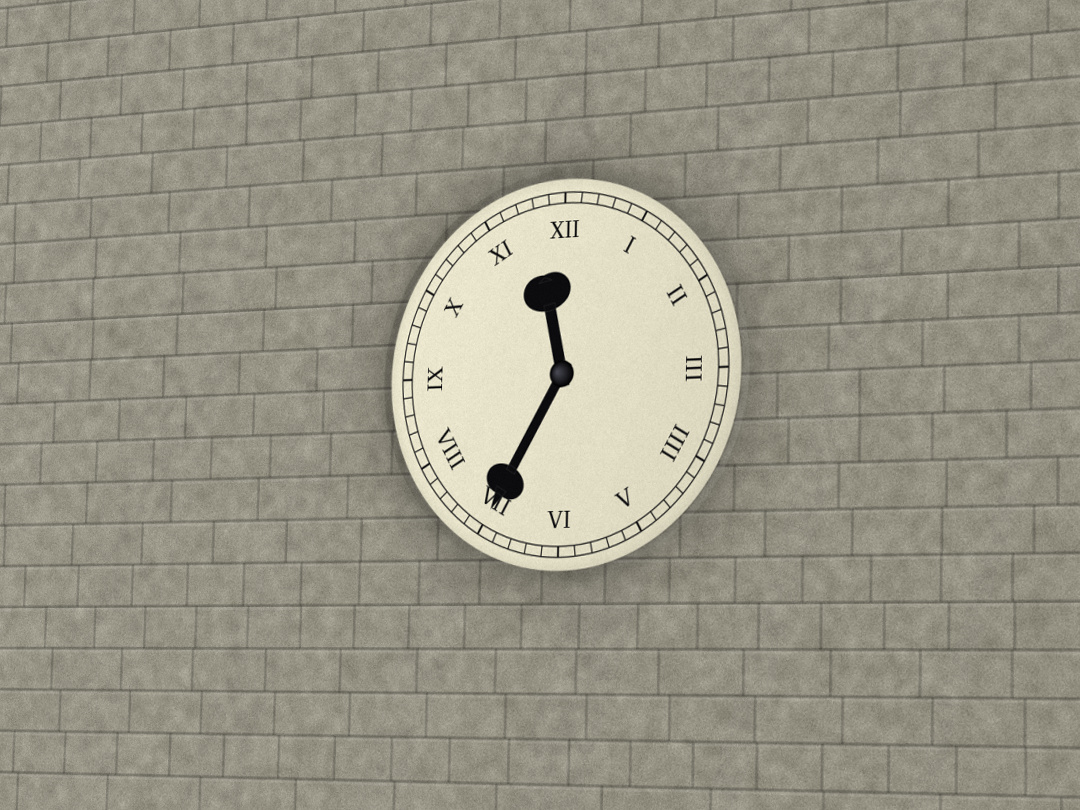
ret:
11:35
